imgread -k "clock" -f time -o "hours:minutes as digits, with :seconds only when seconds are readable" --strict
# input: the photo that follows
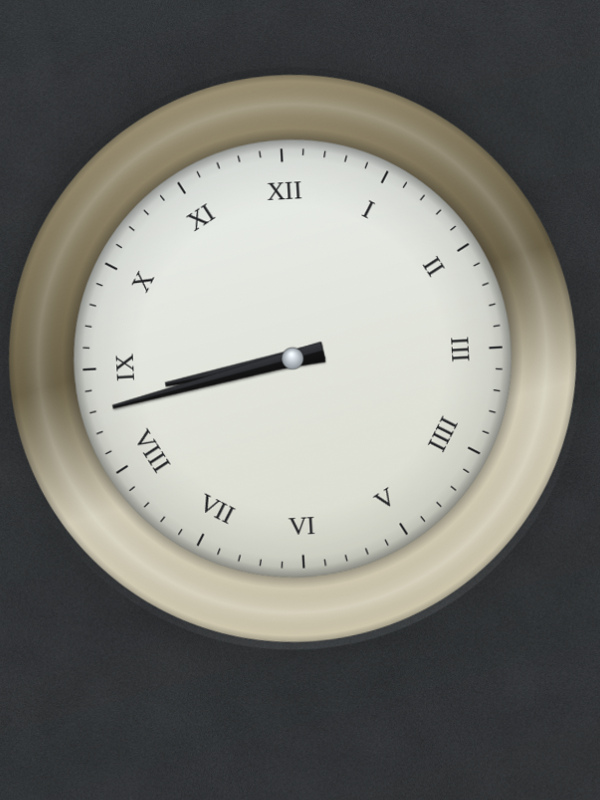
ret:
8:43
